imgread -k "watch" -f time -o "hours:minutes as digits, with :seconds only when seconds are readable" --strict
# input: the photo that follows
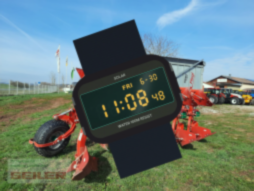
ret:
11:08
